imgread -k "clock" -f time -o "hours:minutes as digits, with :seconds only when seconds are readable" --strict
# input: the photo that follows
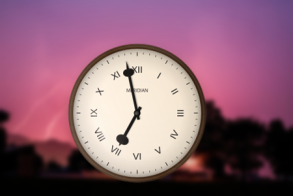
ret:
6:58
